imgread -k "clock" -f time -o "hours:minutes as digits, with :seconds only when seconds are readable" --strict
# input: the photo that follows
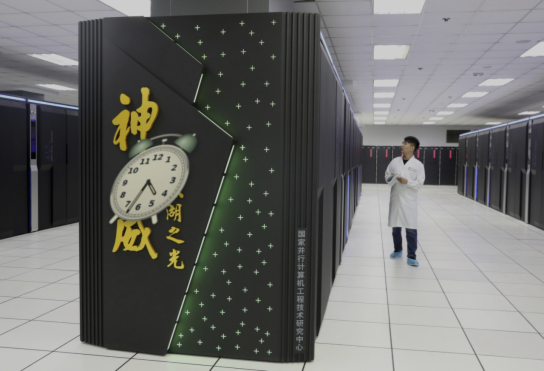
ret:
4:33
